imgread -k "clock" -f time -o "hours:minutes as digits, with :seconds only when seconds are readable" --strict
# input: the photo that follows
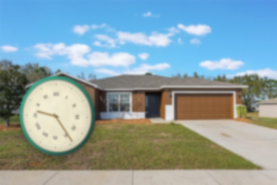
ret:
9:24
